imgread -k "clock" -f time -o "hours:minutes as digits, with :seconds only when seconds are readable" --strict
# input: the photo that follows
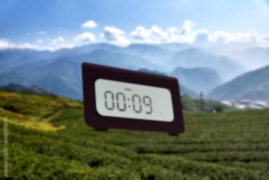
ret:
0:09
